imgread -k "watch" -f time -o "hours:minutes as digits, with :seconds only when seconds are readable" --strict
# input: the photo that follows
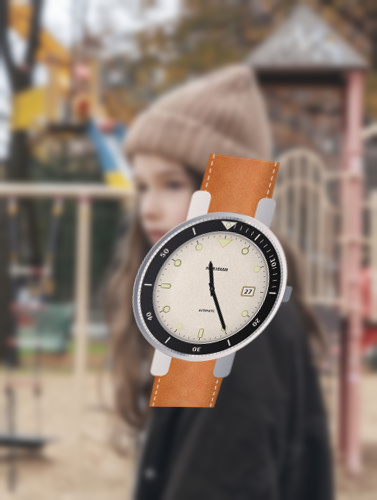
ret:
11:25
